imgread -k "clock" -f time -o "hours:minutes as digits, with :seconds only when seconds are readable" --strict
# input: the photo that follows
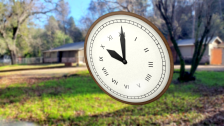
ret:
10:00
